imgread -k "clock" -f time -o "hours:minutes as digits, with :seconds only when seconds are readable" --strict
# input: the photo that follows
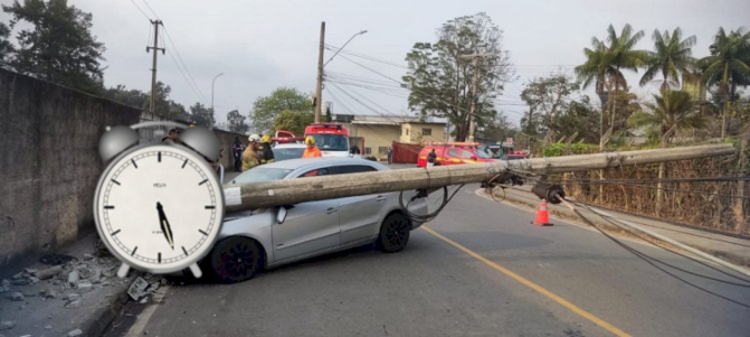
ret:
5:27
